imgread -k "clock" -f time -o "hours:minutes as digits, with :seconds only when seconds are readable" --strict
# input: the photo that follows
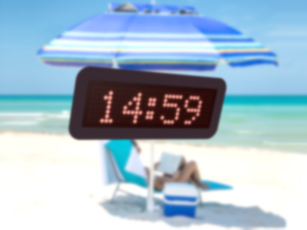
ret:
14:59
